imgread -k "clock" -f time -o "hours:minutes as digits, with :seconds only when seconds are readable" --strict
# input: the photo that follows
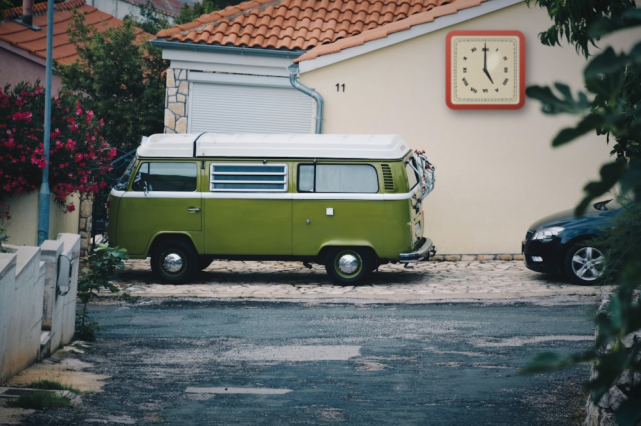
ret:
5:00
